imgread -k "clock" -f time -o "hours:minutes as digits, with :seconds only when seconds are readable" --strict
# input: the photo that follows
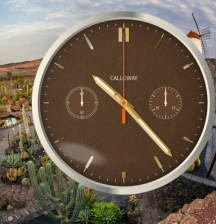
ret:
10:23
